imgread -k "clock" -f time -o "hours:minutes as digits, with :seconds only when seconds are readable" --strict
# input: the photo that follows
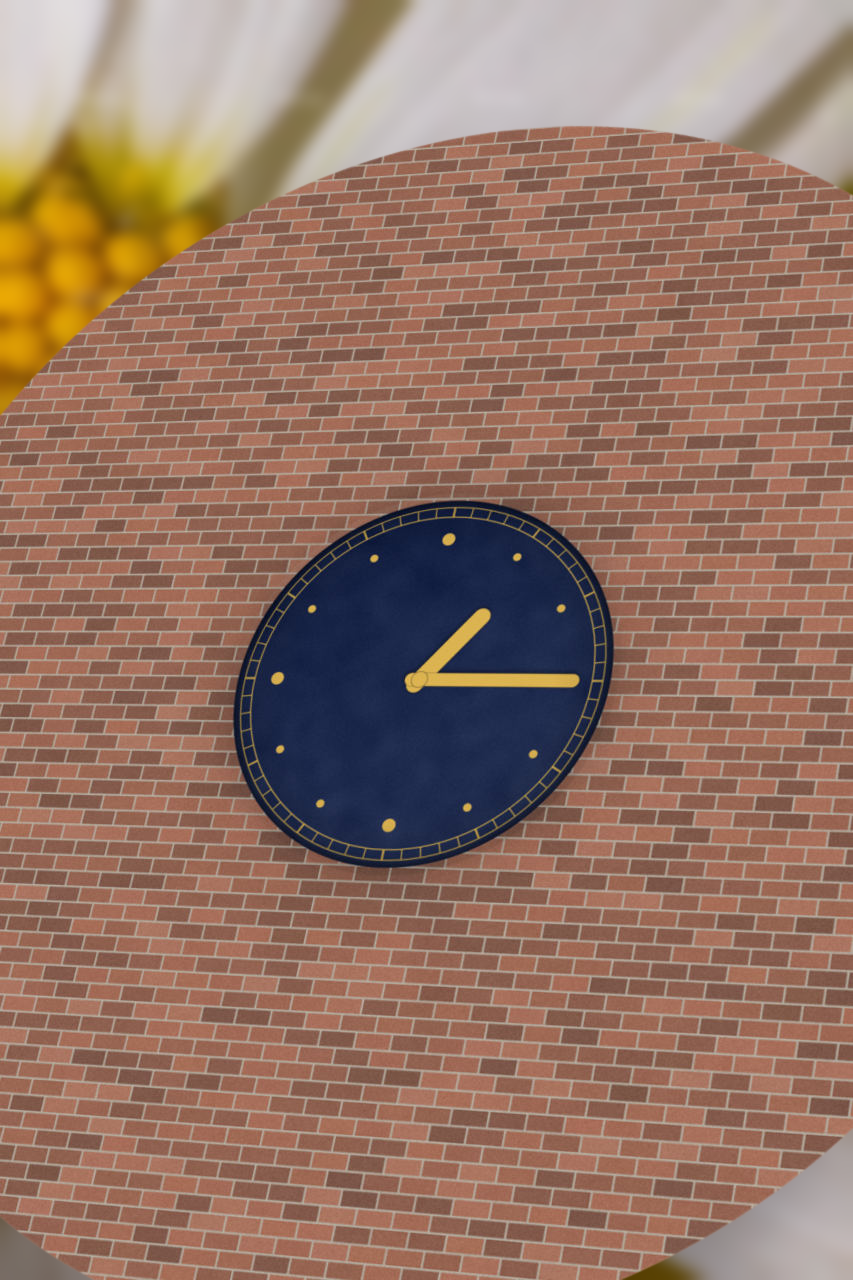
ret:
1:15
